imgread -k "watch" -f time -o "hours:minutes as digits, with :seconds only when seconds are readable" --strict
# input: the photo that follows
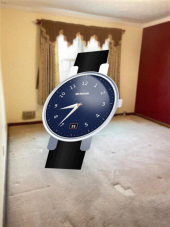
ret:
8:36
